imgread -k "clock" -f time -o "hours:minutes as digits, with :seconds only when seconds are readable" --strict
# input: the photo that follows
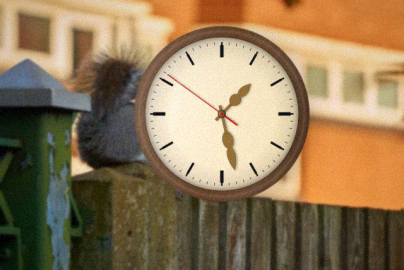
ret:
1:27:51
